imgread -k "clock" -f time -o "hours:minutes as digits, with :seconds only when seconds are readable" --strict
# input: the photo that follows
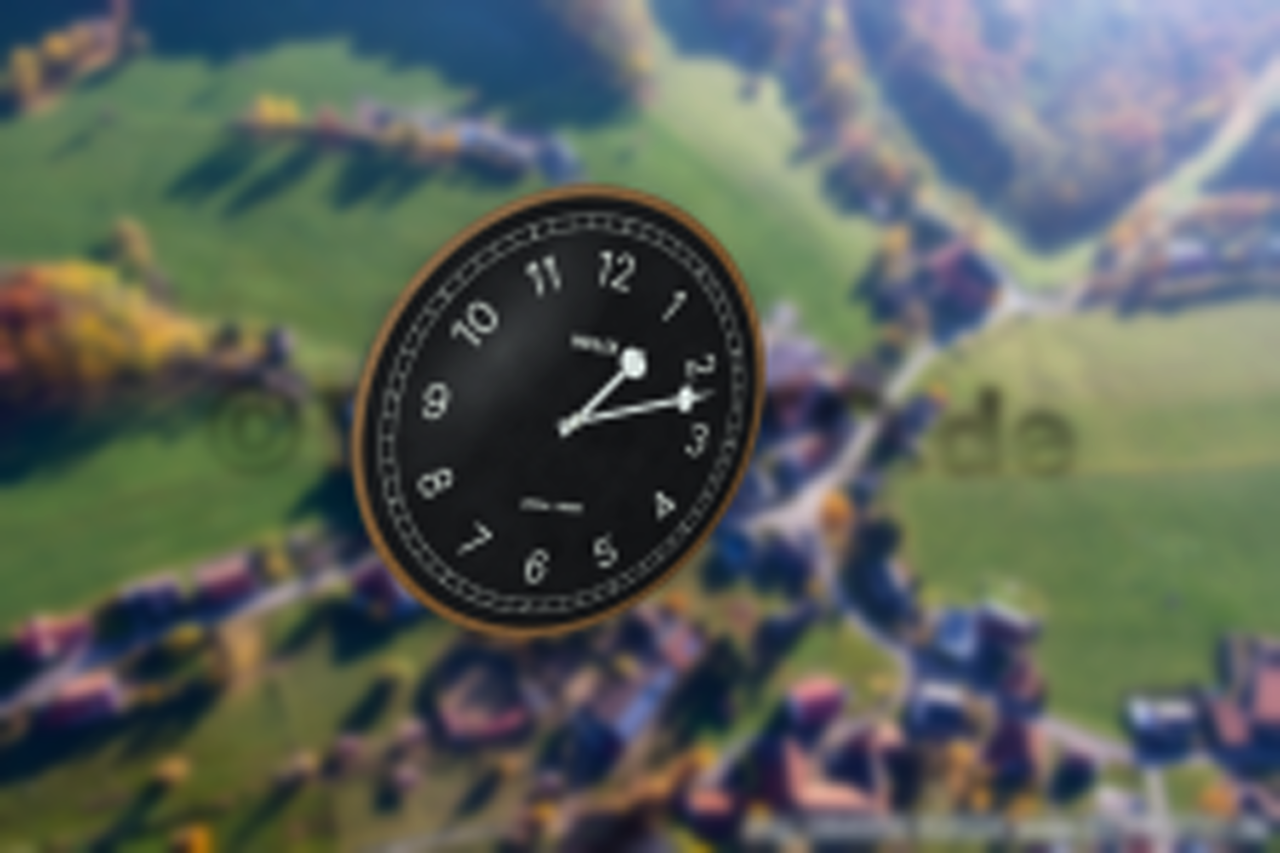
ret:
1:12
